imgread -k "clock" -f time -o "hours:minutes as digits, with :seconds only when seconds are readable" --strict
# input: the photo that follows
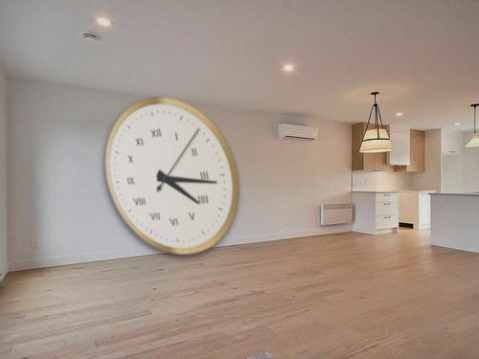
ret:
4:16:08
